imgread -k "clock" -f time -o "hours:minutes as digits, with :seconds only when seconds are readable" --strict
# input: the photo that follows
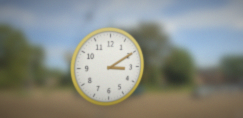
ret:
3:10
